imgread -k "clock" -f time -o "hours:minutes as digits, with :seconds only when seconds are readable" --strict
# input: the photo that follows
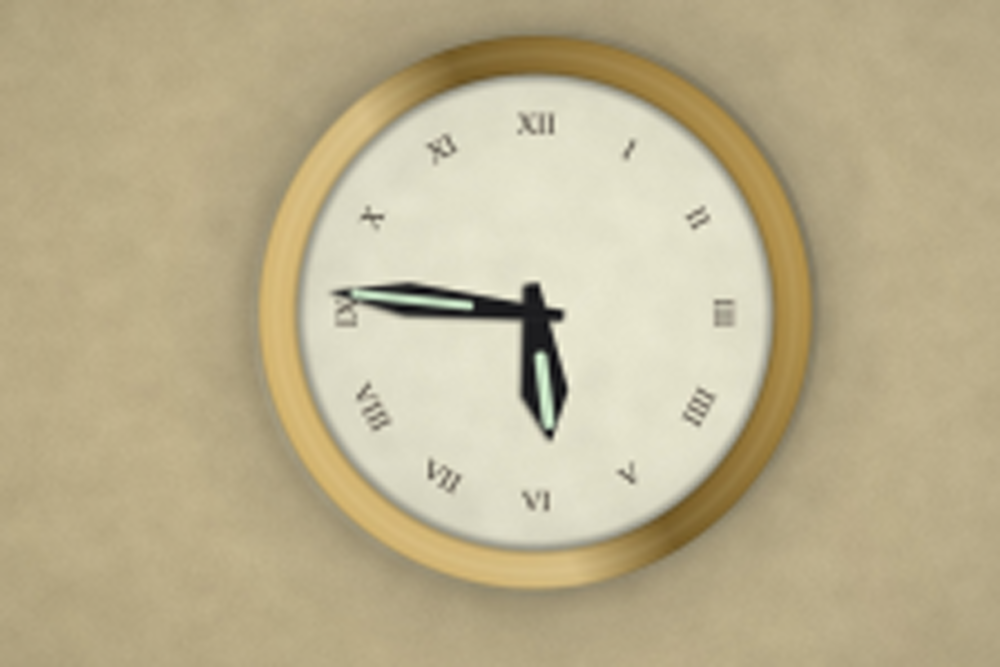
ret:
5:46
